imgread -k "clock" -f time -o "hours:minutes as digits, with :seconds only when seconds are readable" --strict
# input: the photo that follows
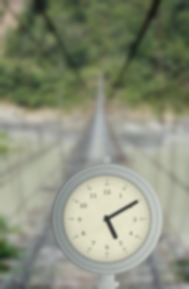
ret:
5:10
